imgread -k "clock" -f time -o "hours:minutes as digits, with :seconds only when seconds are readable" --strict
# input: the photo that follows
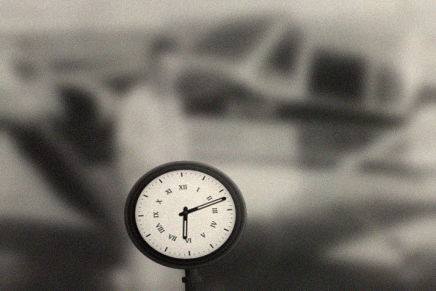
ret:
6:12
